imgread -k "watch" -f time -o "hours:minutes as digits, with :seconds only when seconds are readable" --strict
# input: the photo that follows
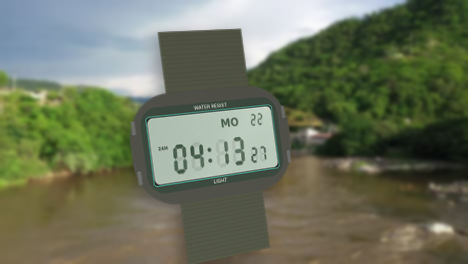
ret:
4:13:27
